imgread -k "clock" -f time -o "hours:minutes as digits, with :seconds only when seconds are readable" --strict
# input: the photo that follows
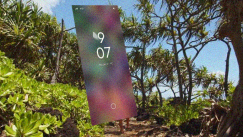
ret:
9:07
